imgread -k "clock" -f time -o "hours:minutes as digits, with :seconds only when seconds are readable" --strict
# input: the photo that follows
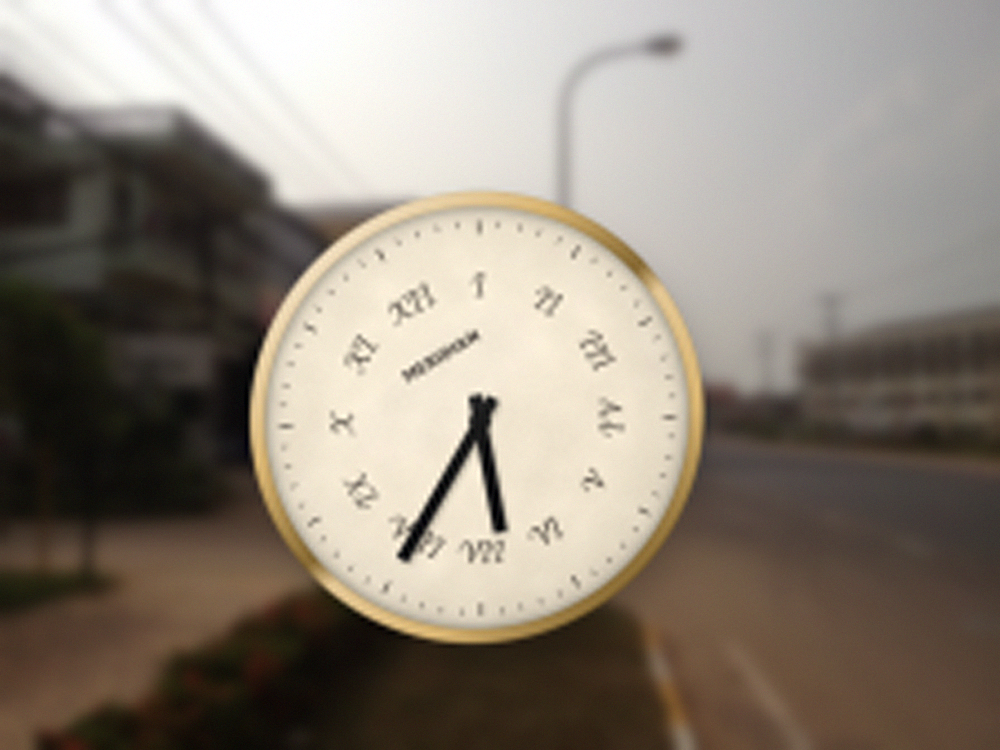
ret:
6:40
